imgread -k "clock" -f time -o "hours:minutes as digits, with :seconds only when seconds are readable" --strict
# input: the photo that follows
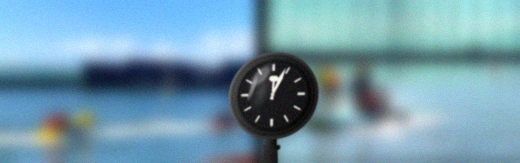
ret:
12:04
